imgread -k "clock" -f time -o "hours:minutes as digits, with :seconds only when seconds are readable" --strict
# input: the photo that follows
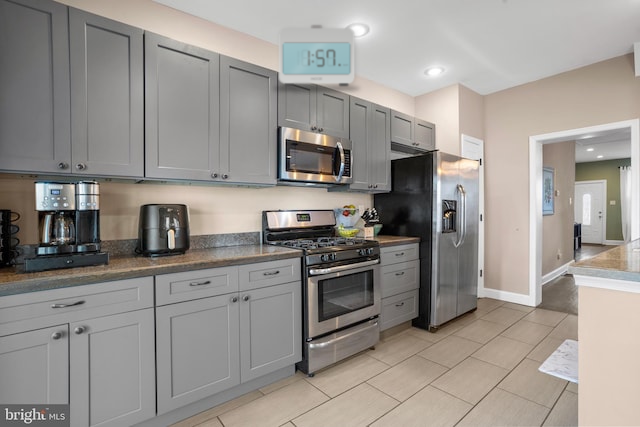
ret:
1:57
